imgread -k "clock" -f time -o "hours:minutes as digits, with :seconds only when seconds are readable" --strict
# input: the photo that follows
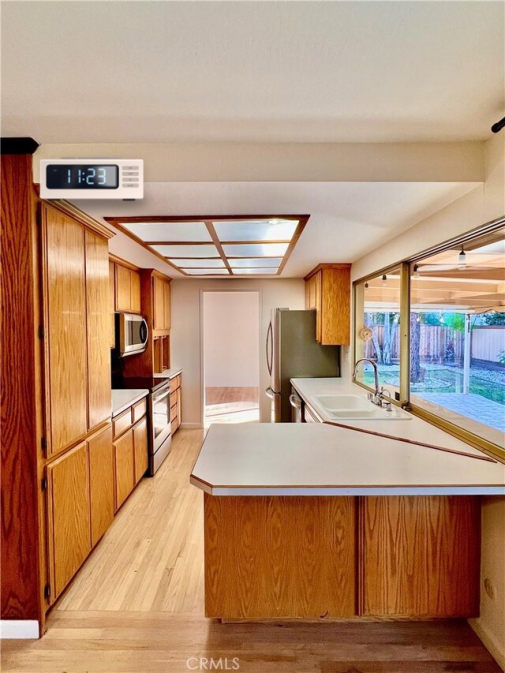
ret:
11:23
